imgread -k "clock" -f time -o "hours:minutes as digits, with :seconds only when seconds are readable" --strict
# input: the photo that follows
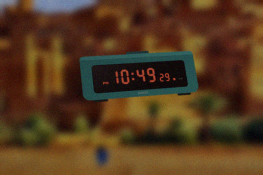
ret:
10:49:29
